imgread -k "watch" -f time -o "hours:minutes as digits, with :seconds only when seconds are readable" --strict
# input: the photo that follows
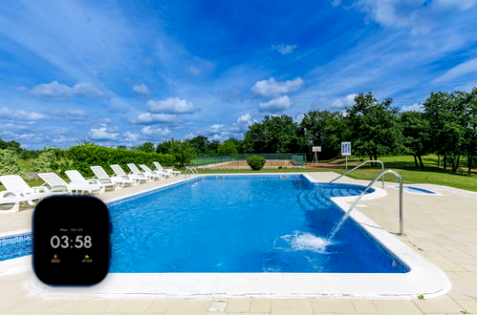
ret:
3:58
